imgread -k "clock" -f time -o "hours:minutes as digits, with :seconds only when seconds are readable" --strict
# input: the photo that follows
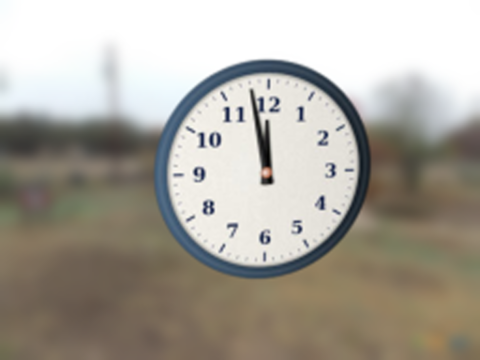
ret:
11:58
